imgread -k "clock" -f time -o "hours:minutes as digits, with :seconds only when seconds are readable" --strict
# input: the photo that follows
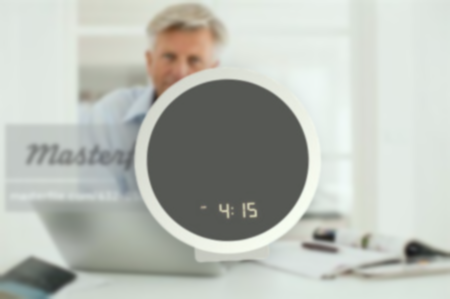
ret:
4:15
